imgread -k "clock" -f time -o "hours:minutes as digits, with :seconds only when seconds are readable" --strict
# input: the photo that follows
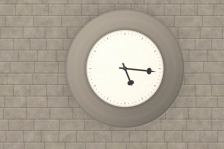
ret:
5:16
